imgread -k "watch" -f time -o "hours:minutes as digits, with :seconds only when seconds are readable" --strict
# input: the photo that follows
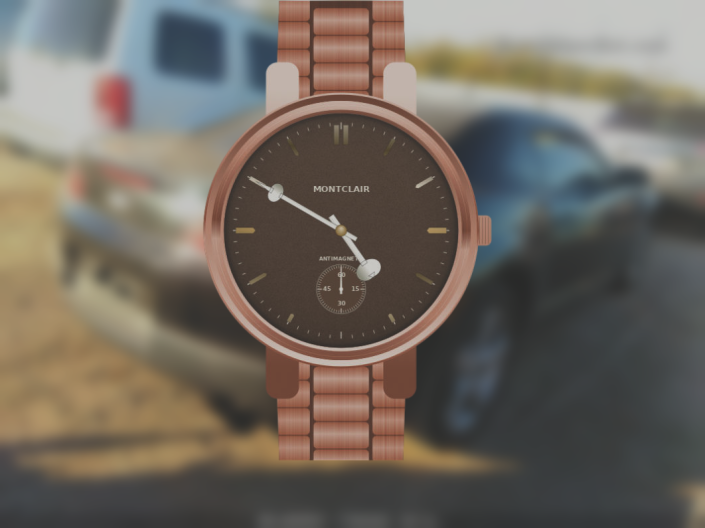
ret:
4:50
